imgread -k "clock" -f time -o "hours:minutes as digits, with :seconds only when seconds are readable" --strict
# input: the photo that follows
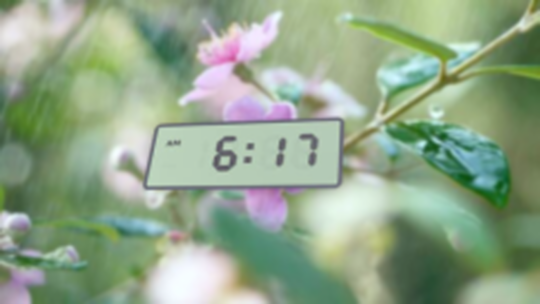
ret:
6:17
